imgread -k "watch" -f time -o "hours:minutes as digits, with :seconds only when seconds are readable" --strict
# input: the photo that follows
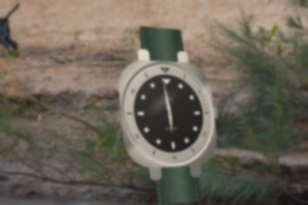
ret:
5:59
